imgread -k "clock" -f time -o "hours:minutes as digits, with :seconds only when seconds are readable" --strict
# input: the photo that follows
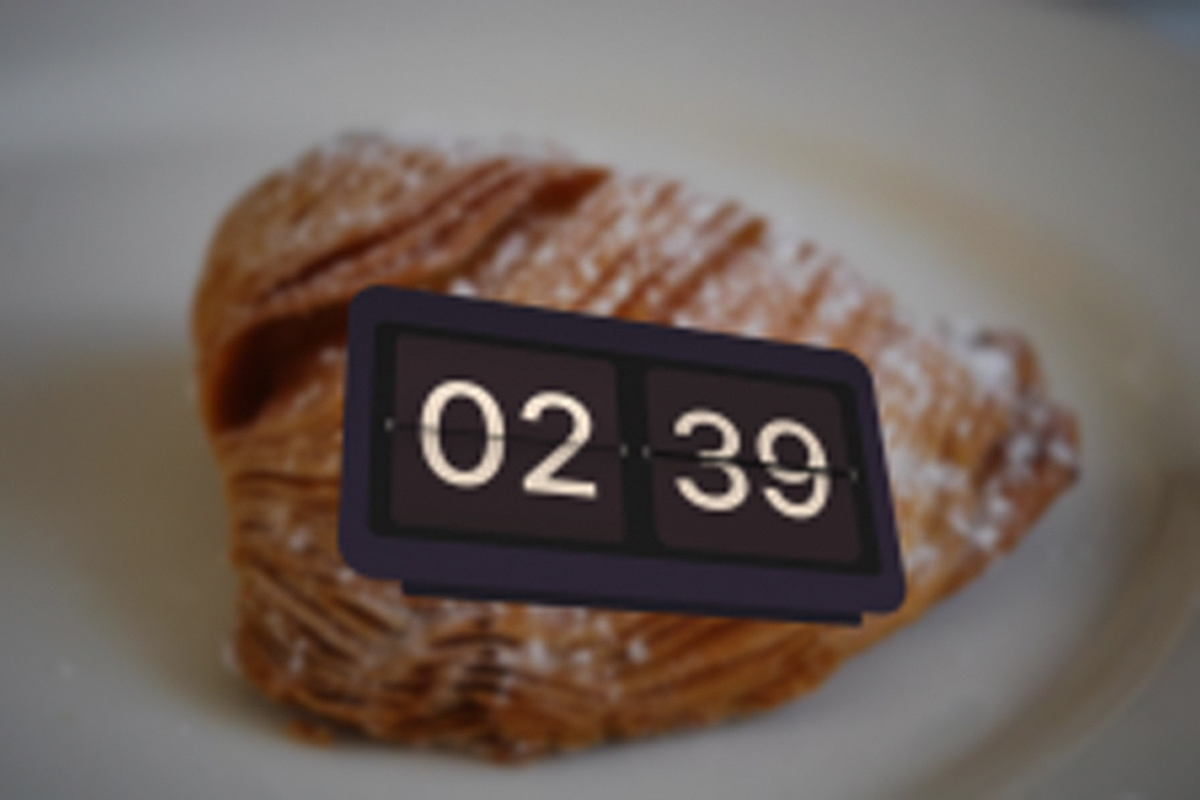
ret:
2:39
